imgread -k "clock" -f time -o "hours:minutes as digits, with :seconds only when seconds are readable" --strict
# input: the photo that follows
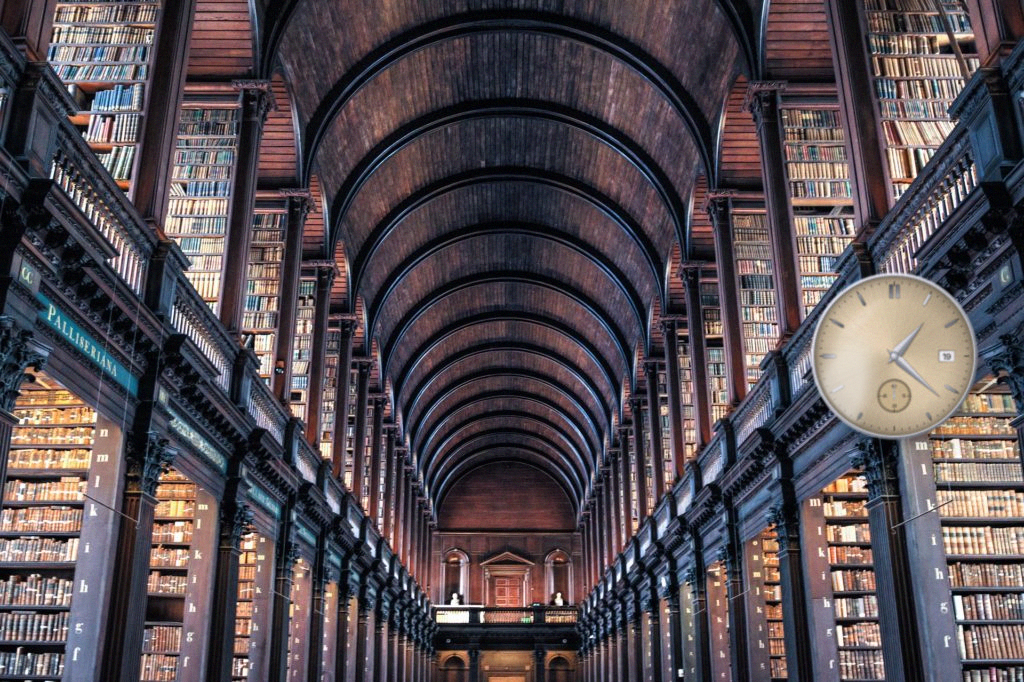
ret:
1:22
